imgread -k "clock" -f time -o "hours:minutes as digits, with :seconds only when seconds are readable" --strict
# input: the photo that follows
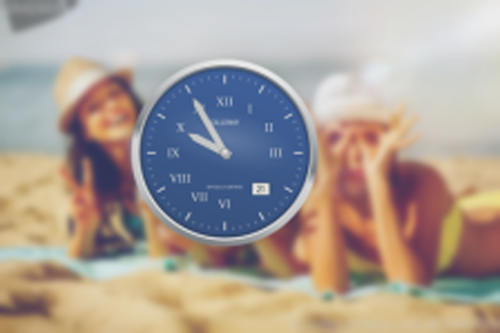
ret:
9:55
